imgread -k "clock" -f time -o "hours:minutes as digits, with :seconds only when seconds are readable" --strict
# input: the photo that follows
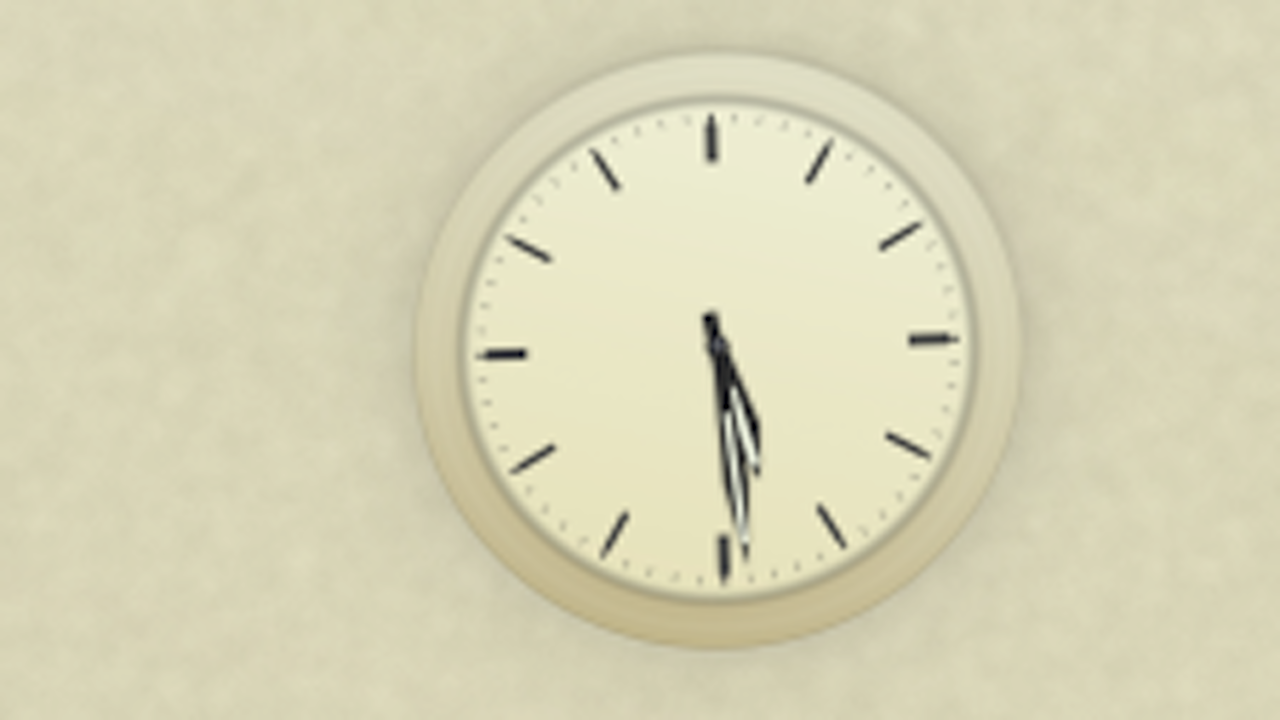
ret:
5:29
